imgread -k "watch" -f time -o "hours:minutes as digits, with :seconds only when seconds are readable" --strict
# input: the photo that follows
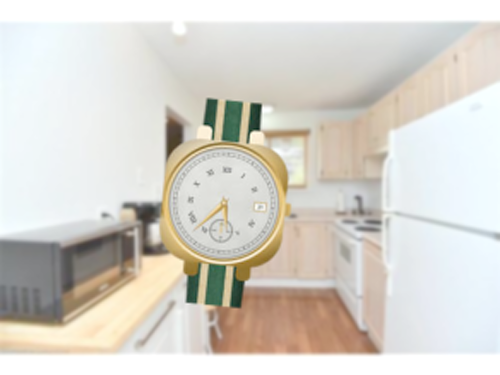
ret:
5:37
